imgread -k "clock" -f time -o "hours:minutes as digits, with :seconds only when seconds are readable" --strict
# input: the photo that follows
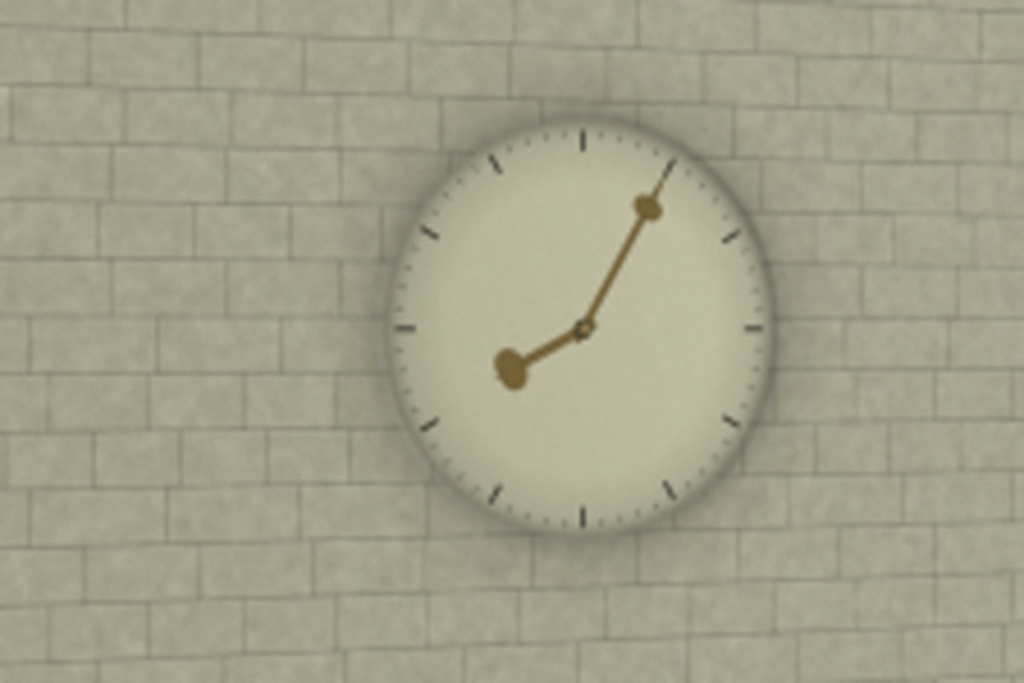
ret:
8:05
